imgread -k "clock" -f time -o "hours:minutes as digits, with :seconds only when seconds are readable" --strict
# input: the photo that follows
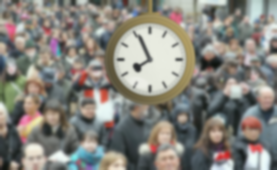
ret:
7:56
